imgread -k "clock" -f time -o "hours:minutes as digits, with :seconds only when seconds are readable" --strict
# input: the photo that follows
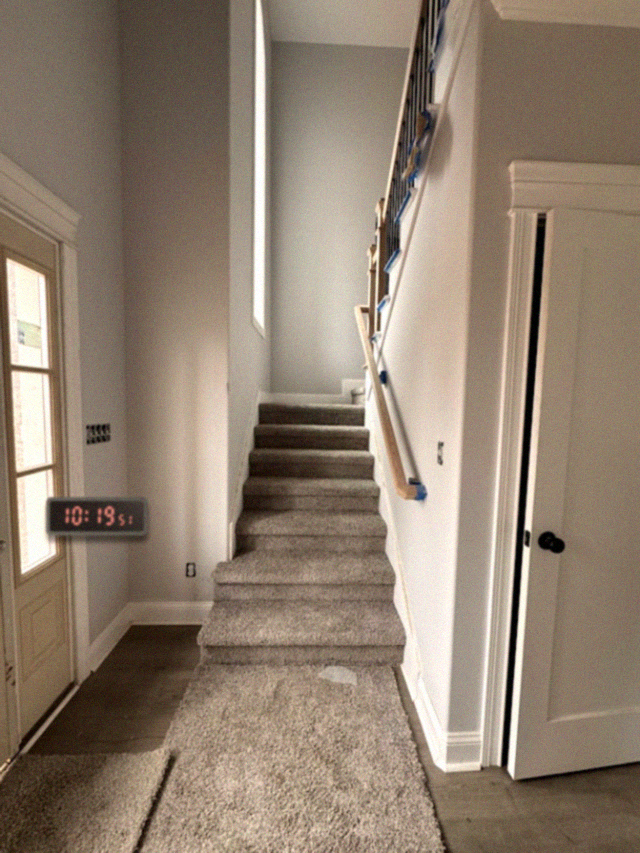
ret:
10:19
